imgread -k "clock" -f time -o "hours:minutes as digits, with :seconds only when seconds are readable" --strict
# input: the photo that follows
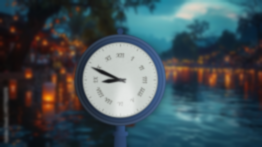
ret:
8:49
